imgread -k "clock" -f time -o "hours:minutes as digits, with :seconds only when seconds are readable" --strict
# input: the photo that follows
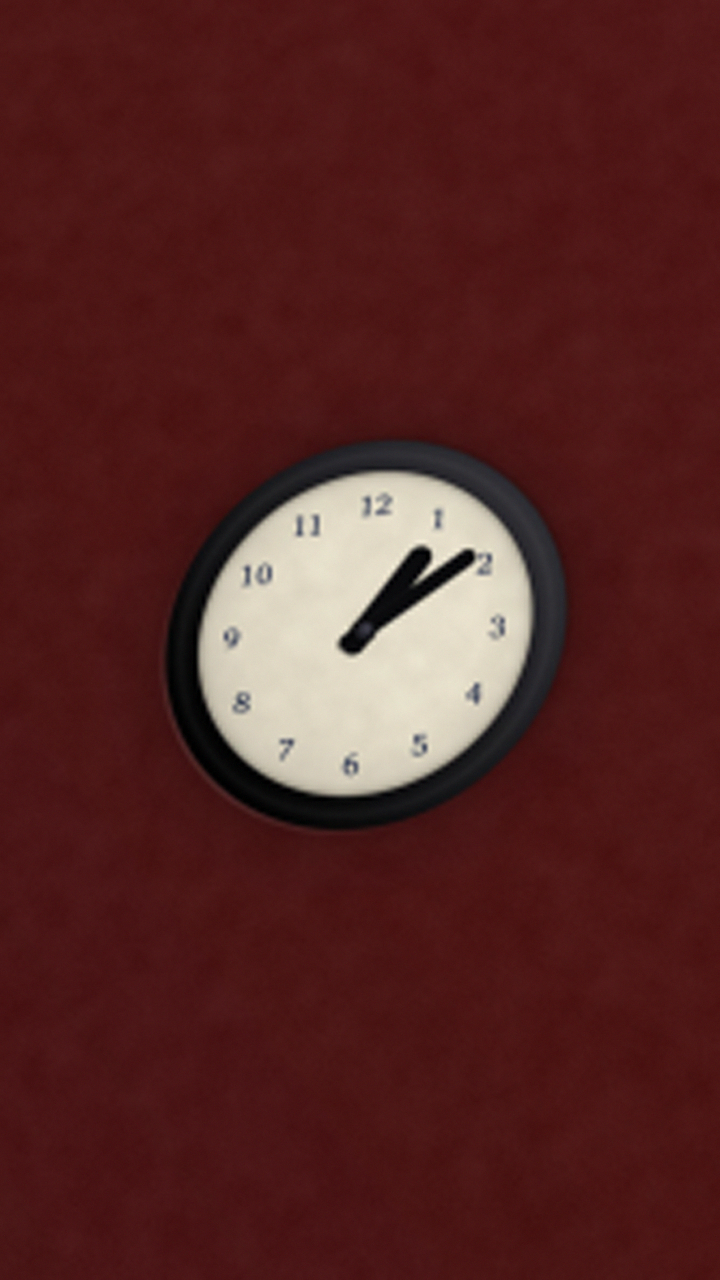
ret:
1:09
